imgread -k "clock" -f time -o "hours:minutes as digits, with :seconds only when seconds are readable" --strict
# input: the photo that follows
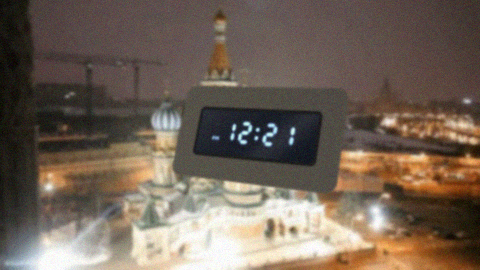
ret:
12:21
